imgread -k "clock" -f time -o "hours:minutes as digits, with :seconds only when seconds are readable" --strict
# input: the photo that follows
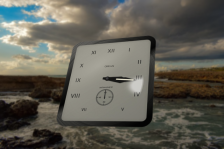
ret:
3:16
